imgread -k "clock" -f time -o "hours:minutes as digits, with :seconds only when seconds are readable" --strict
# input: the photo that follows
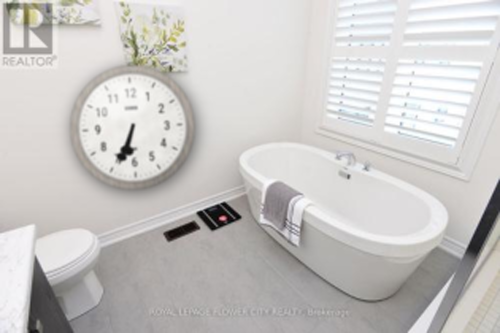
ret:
6:34
